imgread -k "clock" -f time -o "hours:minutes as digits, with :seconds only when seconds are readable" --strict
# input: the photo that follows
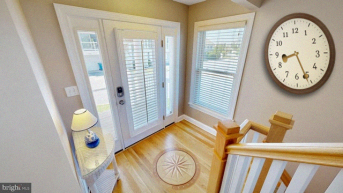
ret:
8:26
